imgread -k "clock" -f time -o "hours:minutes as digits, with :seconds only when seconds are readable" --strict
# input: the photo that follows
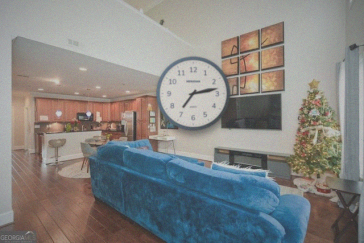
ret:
7:13
